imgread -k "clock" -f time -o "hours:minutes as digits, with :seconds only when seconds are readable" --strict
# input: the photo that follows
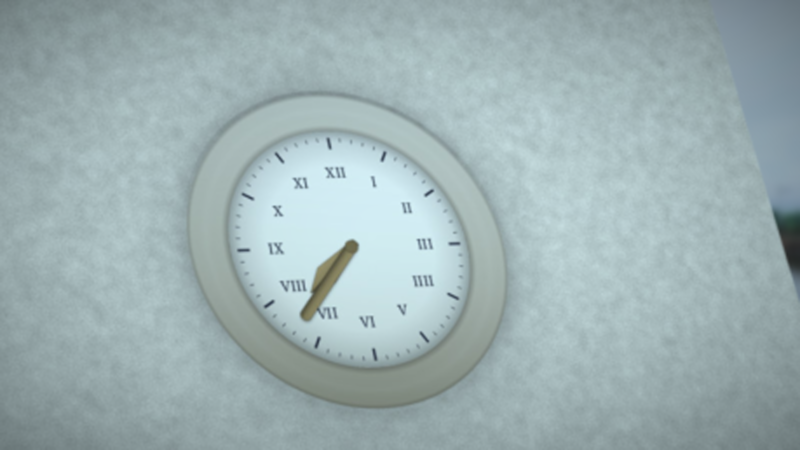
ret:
7:37
